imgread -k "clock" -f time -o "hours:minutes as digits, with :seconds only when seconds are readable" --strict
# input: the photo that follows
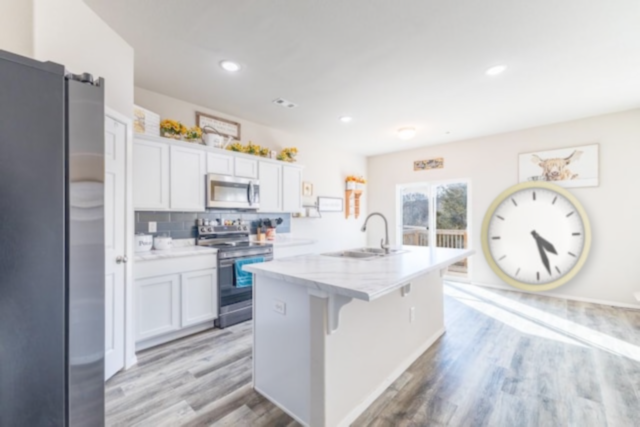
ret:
4:27
